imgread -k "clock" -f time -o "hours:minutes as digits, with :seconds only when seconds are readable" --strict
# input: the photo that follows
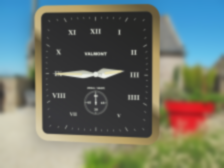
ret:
2:45
